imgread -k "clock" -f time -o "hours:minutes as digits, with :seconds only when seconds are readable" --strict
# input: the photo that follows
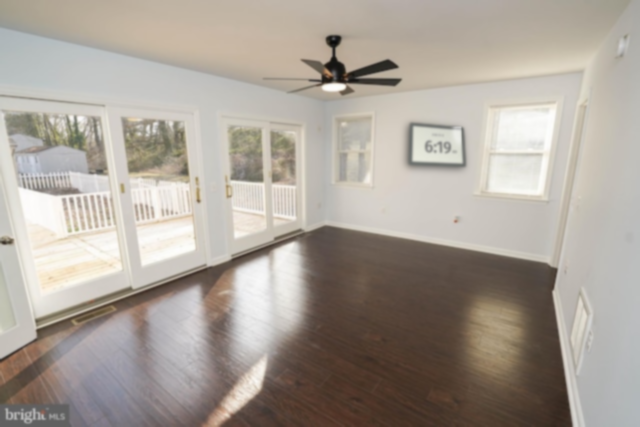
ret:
6:19
